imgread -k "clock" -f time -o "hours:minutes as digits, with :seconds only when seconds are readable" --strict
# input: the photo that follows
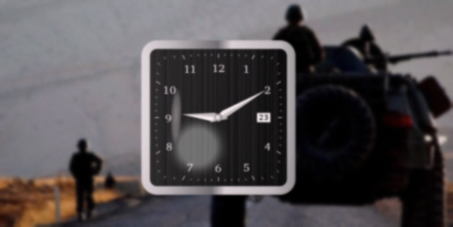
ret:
9:10
